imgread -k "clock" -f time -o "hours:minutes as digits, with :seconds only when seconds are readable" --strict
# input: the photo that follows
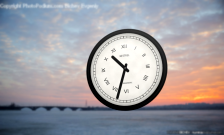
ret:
10:33
